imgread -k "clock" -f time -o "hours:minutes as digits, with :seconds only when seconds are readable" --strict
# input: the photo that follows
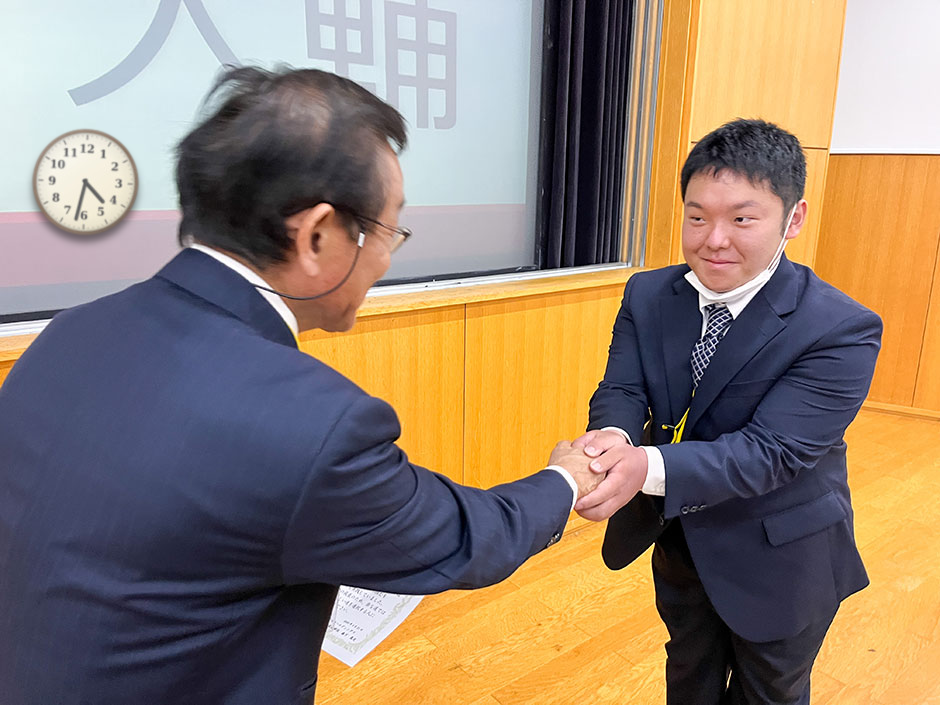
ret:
4:32
